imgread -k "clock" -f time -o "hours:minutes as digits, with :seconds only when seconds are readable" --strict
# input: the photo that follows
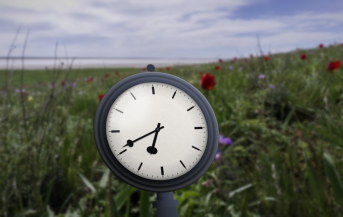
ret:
6:41
